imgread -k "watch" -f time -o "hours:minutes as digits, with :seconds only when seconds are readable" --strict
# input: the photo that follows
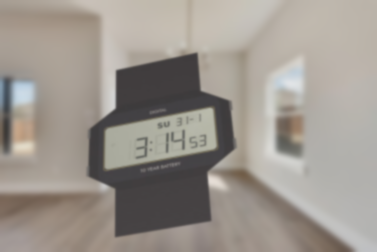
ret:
3:14:53
